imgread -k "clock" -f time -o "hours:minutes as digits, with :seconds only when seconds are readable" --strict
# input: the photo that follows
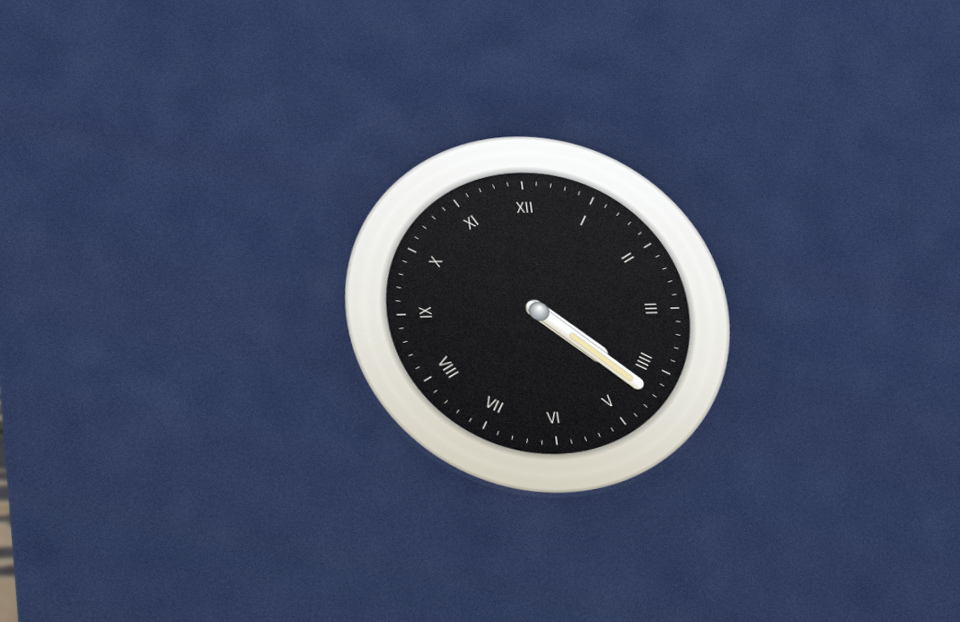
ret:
4:22
